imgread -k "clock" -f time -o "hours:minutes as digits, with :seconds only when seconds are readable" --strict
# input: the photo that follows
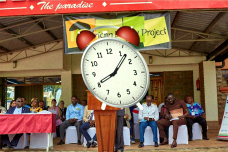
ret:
8:07
